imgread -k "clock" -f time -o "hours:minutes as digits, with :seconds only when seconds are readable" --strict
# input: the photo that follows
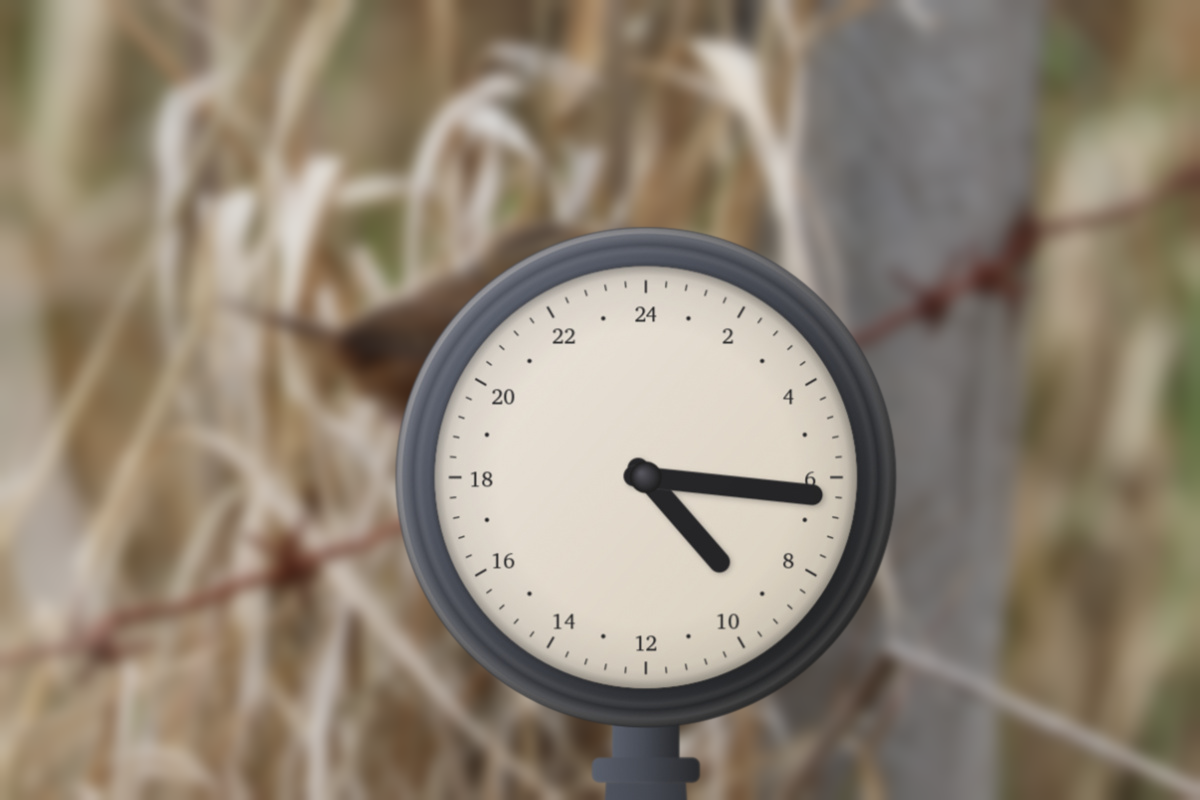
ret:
9:16
